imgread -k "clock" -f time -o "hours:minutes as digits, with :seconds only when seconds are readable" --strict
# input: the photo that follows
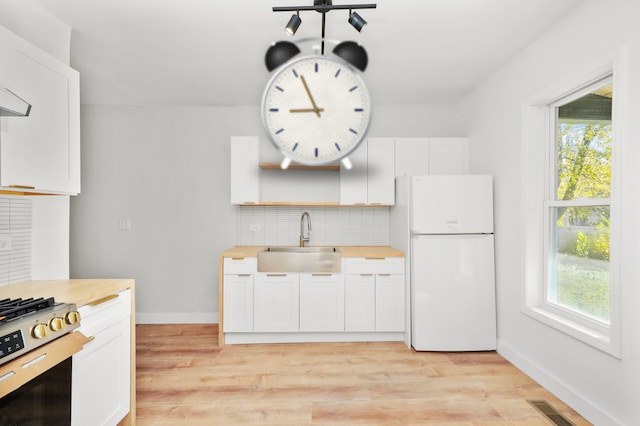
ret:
8:56
